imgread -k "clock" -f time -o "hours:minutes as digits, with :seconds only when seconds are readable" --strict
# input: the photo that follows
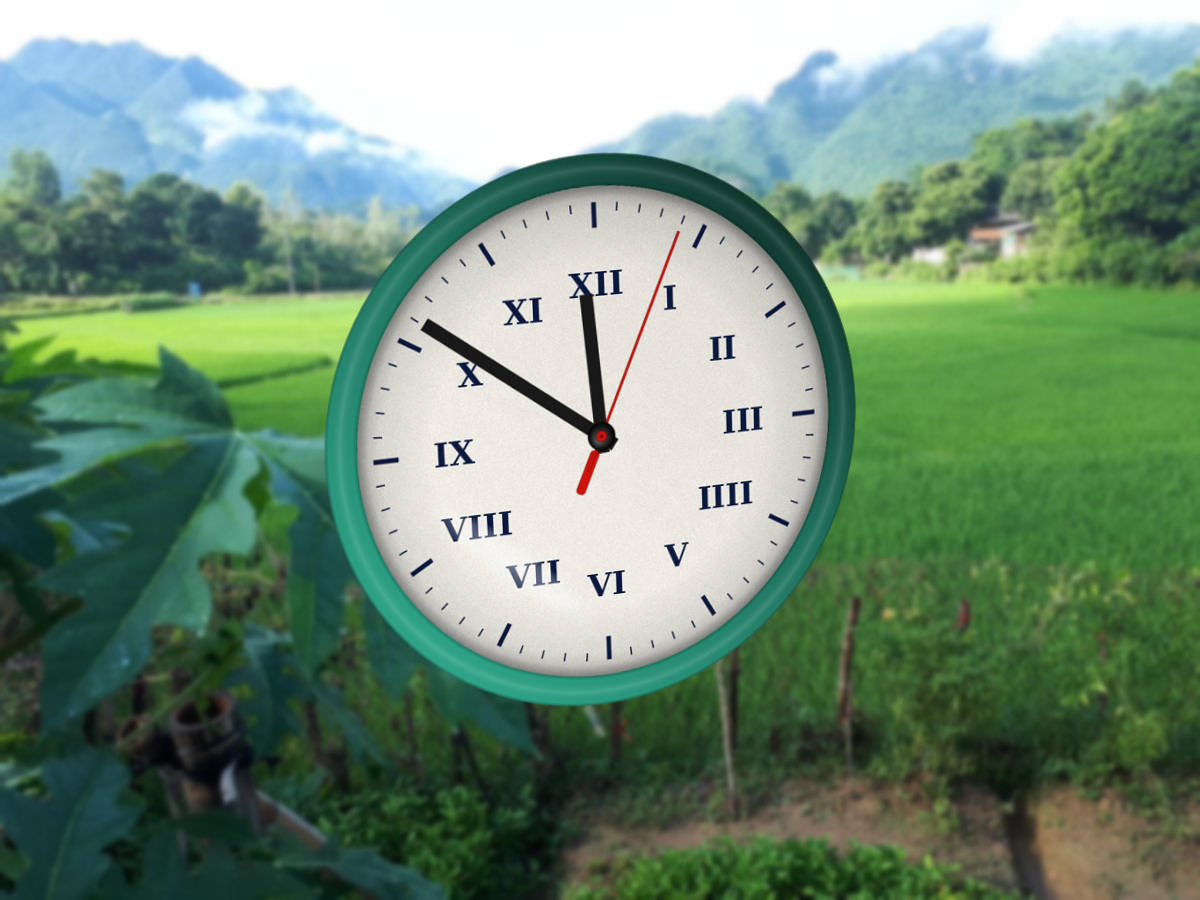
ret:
11:51:04
